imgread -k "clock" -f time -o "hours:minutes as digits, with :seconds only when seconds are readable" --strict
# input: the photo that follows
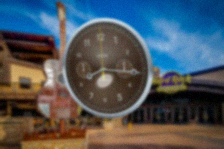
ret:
8:16
